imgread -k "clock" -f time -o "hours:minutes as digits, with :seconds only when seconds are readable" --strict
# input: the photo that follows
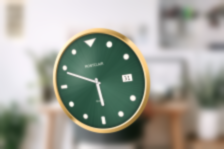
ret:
5:49
